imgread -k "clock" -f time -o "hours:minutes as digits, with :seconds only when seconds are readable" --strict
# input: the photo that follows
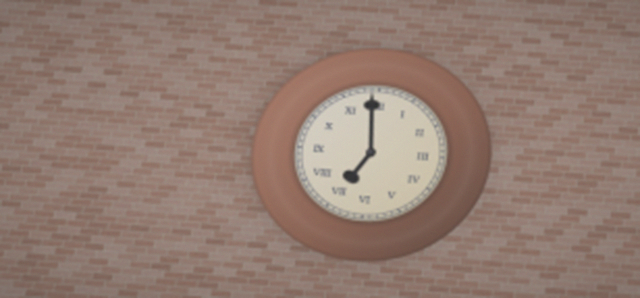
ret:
6:59
